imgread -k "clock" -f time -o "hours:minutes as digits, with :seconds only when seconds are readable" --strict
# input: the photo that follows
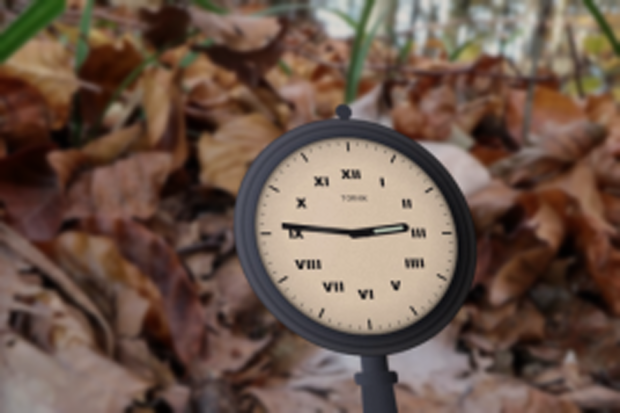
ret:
2:46
